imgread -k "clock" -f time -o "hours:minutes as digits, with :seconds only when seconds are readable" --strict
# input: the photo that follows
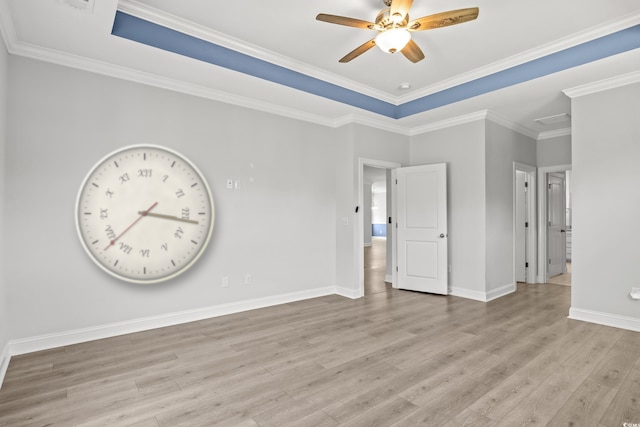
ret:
3:16:38
